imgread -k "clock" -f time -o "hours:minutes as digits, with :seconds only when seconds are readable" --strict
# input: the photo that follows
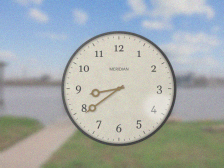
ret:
8:39
